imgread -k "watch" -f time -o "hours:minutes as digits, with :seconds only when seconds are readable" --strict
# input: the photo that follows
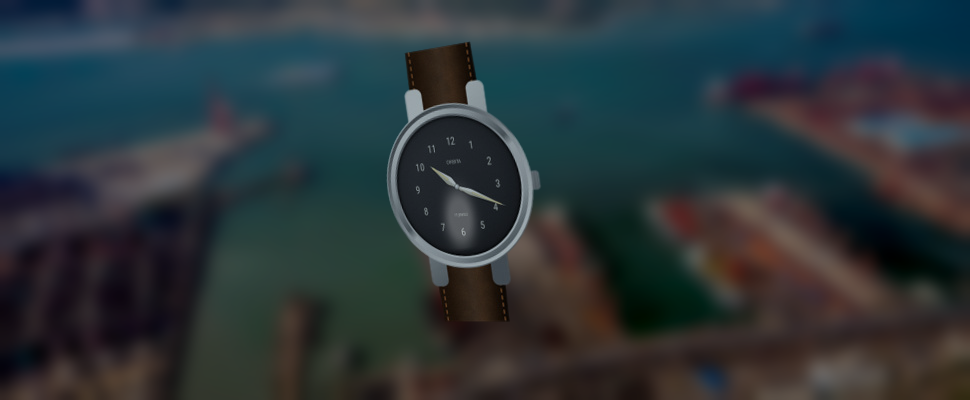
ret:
10:19
